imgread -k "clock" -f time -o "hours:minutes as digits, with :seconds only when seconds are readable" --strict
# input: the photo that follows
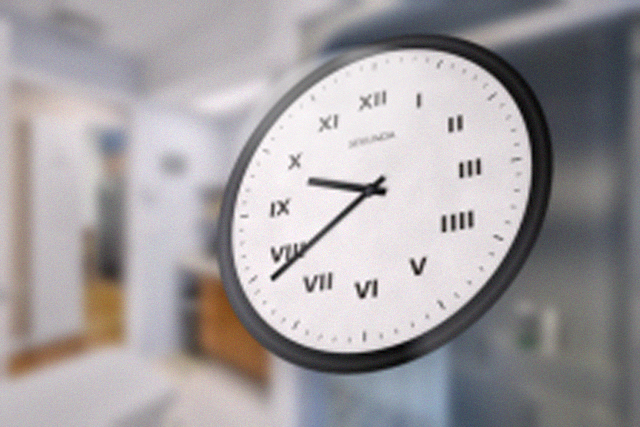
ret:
9:39
